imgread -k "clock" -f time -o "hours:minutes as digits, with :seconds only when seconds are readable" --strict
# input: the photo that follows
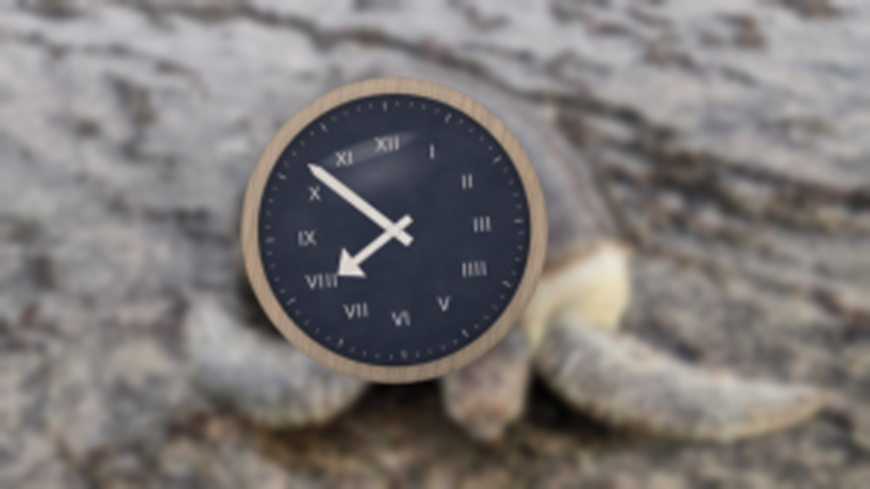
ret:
7:52
